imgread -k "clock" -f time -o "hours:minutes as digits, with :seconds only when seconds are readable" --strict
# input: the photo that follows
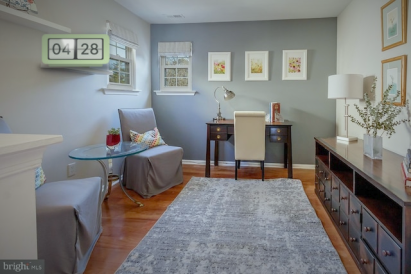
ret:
4:28
